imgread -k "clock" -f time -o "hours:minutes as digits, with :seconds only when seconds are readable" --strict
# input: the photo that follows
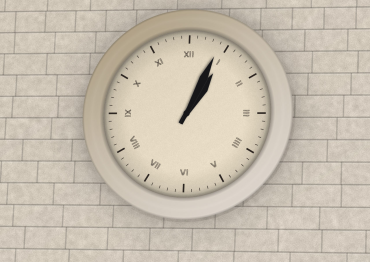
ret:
1:04
